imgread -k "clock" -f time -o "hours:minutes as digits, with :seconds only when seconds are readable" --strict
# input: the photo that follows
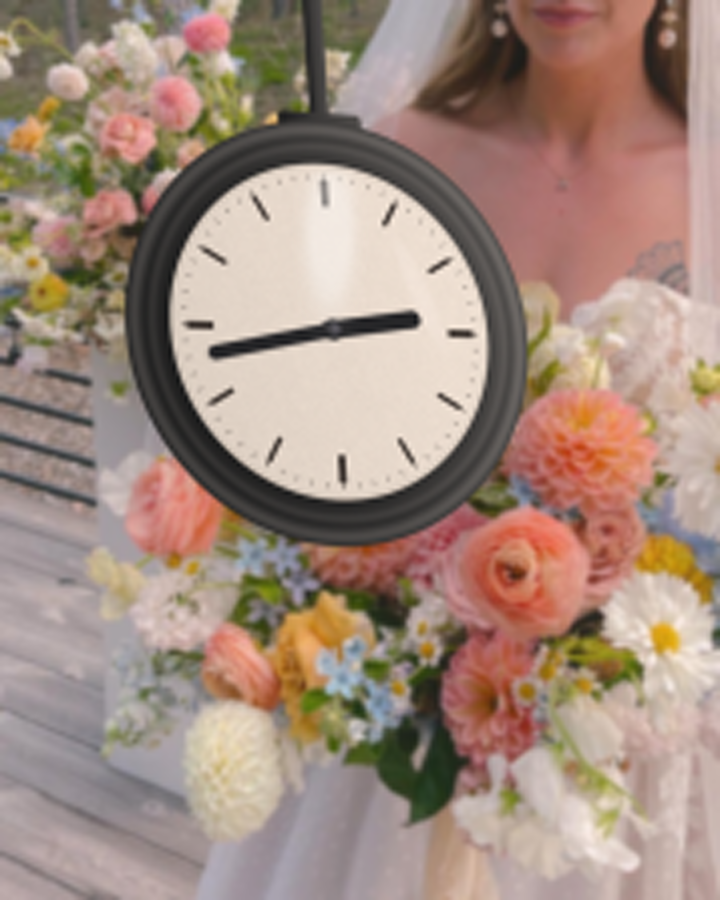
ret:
2:43
